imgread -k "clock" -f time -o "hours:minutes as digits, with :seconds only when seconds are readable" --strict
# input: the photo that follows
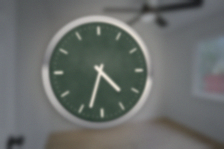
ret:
4:33
